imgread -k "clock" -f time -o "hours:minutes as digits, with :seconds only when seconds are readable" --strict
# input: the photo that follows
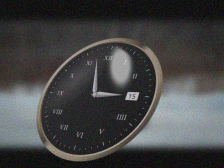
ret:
2:57
